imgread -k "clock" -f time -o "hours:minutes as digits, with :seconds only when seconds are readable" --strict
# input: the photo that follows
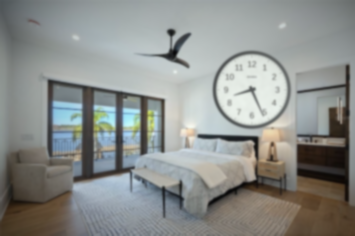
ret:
8:26
